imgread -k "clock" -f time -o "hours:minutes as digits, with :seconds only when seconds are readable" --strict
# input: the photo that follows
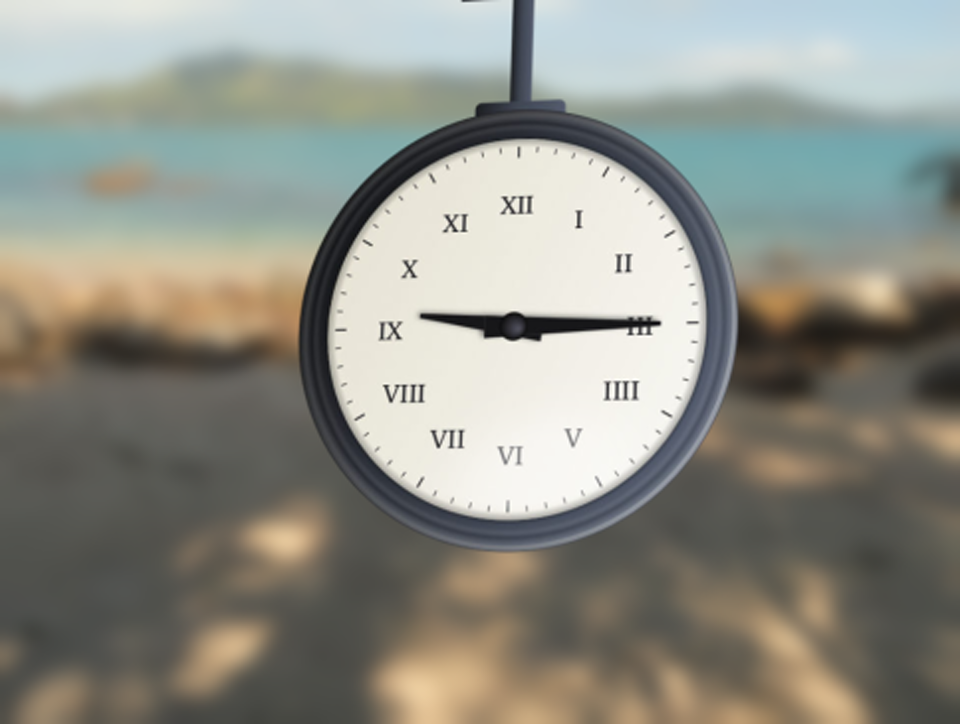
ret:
9:15
